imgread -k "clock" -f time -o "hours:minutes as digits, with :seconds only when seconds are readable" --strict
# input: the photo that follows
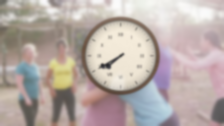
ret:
7:40
